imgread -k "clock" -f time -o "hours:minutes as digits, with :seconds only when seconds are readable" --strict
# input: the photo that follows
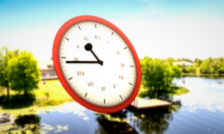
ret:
10:44
